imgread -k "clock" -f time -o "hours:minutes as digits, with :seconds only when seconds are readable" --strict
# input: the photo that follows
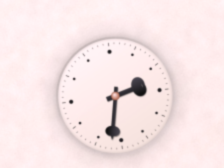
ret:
2:32
